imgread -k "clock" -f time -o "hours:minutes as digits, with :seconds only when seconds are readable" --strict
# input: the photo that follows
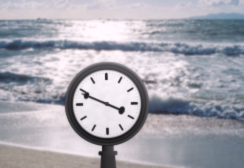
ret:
3:49
